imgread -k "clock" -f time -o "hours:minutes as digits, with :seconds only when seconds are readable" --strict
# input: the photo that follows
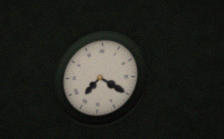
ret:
7:20
